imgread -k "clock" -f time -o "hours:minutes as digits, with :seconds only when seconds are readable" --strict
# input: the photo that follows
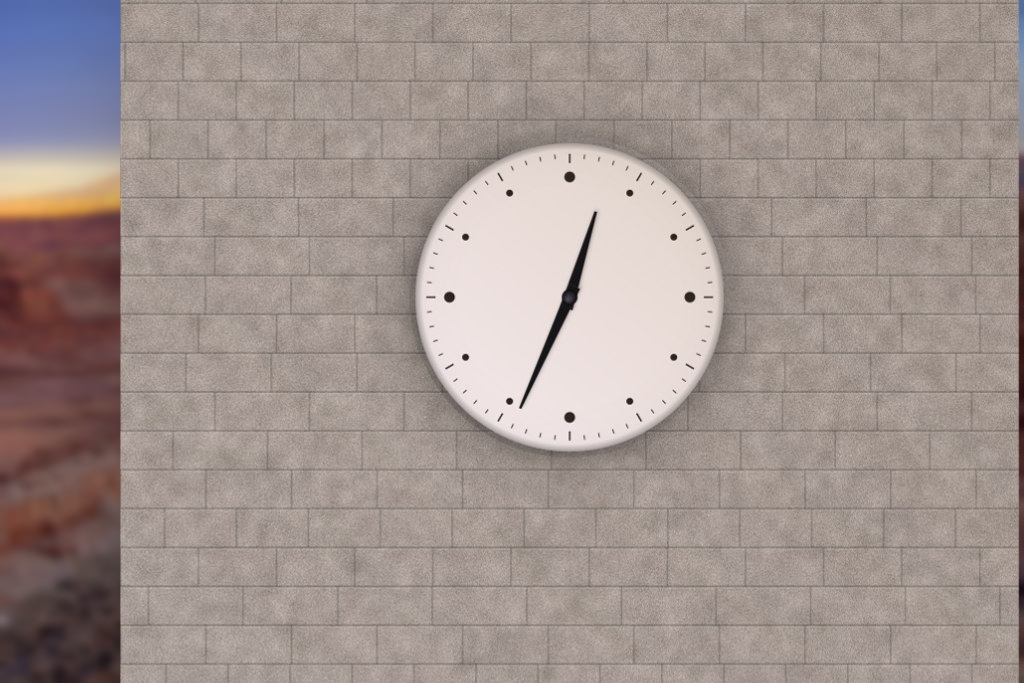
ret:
12:34
